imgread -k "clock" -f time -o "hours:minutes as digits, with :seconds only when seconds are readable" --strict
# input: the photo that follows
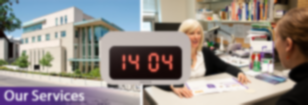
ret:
14:04
